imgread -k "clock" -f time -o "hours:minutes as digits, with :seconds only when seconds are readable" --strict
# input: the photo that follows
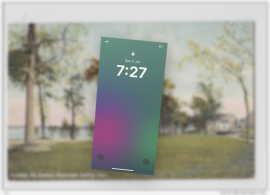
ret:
7:27
